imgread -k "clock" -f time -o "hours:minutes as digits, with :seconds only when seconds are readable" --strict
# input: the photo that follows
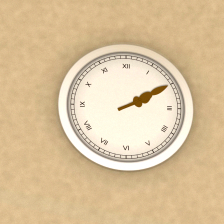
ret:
2:10
